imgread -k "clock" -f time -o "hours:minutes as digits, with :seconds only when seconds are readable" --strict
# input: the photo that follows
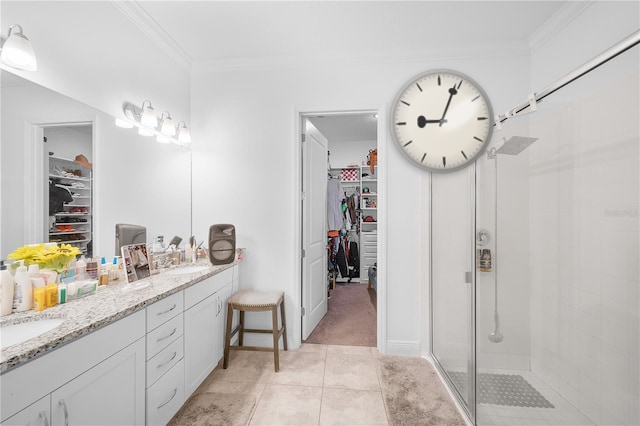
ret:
9:04
